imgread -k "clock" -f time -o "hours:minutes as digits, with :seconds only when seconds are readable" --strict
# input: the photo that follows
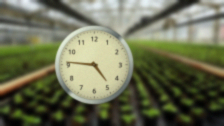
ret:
4:46
